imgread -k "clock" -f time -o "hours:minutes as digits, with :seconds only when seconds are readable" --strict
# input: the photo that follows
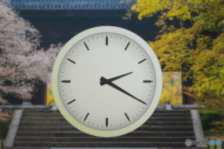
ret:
2:20
